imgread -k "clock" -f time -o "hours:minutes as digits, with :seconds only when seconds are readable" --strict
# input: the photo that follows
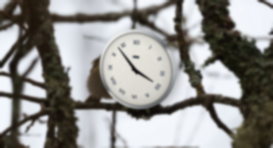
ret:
3:53
